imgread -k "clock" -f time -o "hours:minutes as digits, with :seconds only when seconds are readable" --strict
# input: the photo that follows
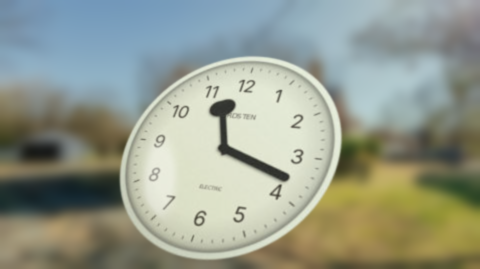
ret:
11:18
